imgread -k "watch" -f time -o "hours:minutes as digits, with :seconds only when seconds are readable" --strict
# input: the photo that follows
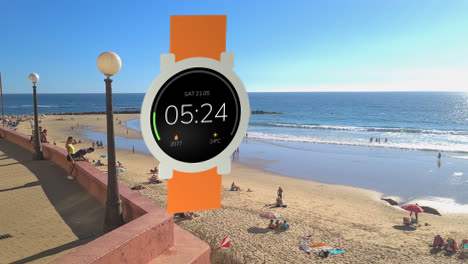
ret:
5:24
